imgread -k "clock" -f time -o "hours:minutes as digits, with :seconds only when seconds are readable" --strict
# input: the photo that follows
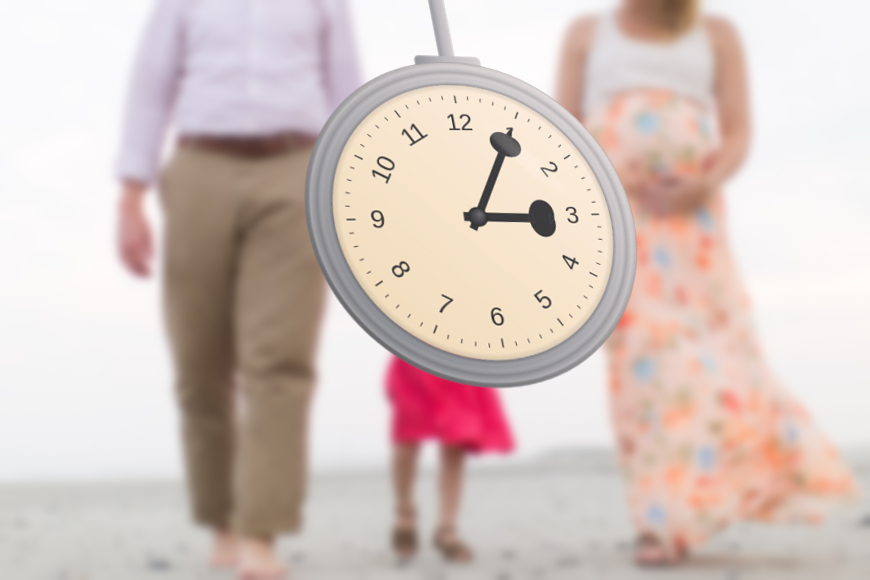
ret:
3:05
